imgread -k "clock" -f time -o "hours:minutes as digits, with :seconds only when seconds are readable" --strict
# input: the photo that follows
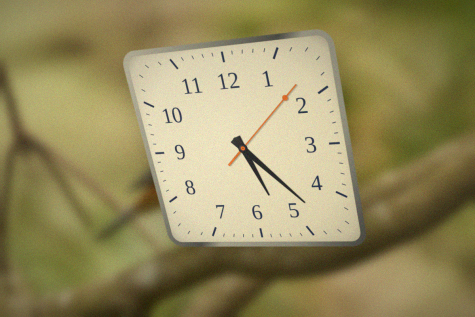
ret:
5:23:08
